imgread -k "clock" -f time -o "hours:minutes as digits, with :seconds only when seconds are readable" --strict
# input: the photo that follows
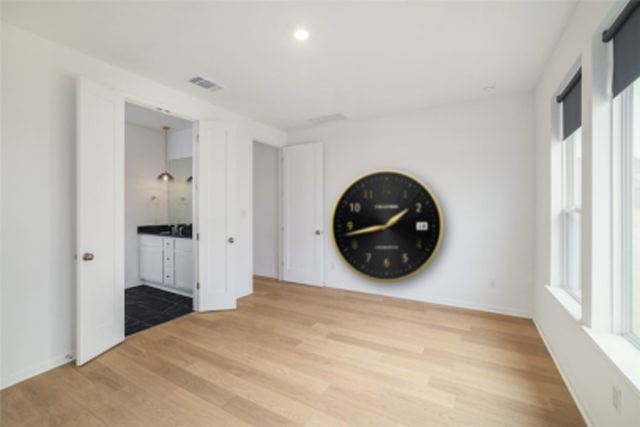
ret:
1:43
